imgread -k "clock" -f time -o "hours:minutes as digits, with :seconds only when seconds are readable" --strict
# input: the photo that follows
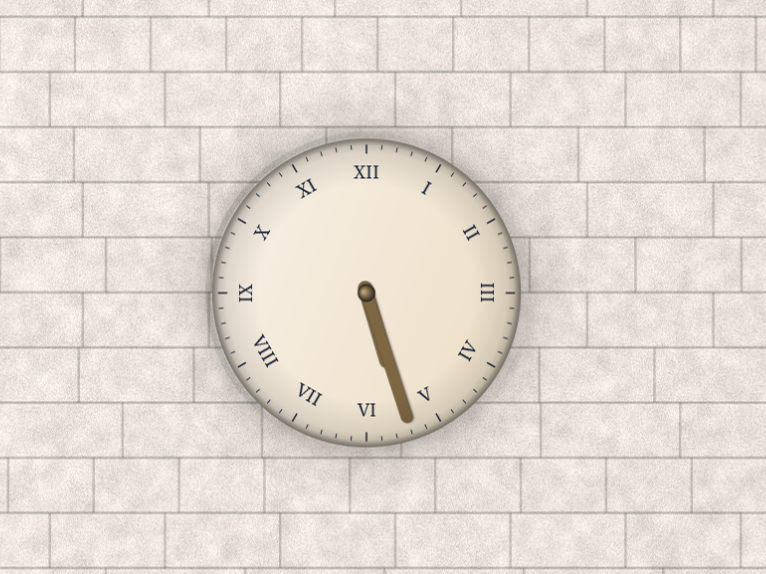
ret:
5:27
